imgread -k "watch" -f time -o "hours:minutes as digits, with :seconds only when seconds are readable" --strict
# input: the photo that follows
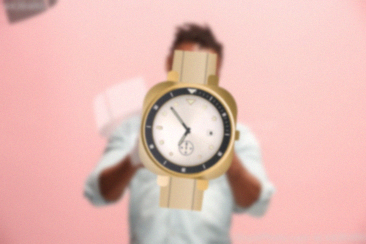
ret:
6:53
